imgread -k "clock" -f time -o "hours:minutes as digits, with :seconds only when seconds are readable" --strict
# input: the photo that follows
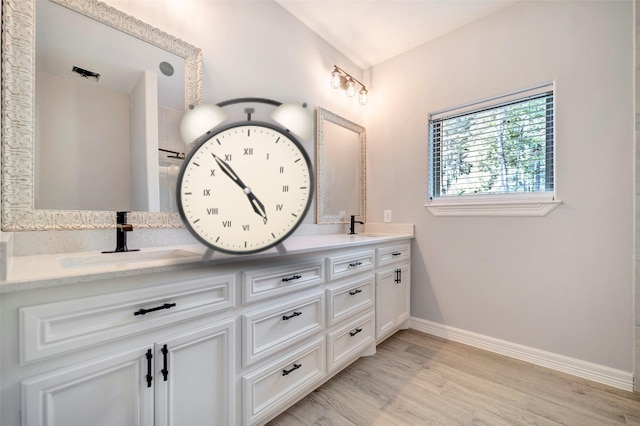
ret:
4:53
